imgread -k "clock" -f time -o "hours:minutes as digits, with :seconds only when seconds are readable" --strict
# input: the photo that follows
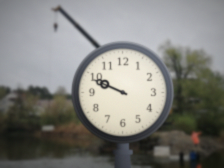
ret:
9:49
